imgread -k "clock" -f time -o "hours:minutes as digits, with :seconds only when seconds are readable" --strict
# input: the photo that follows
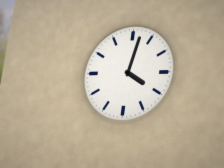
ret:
4:02
